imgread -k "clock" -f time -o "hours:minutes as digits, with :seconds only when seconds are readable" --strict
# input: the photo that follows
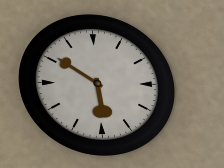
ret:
5:51
